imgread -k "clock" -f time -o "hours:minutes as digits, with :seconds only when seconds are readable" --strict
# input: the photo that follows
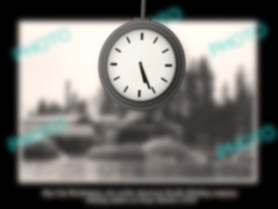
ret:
5:26
